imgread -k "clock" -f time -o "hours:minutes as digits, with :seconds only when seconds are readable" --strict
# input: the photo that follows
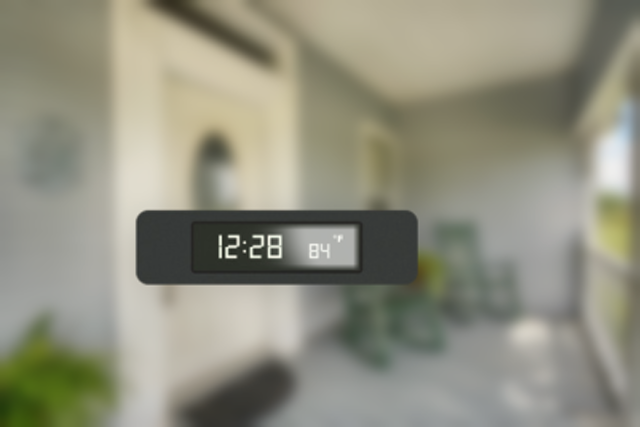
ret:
12:28
